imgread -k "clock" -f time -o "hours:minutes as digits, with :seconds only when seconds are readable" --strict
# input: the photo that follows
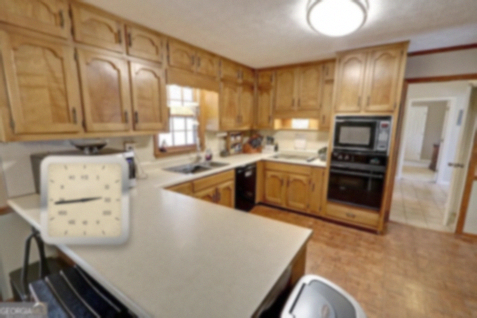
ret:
2:44
